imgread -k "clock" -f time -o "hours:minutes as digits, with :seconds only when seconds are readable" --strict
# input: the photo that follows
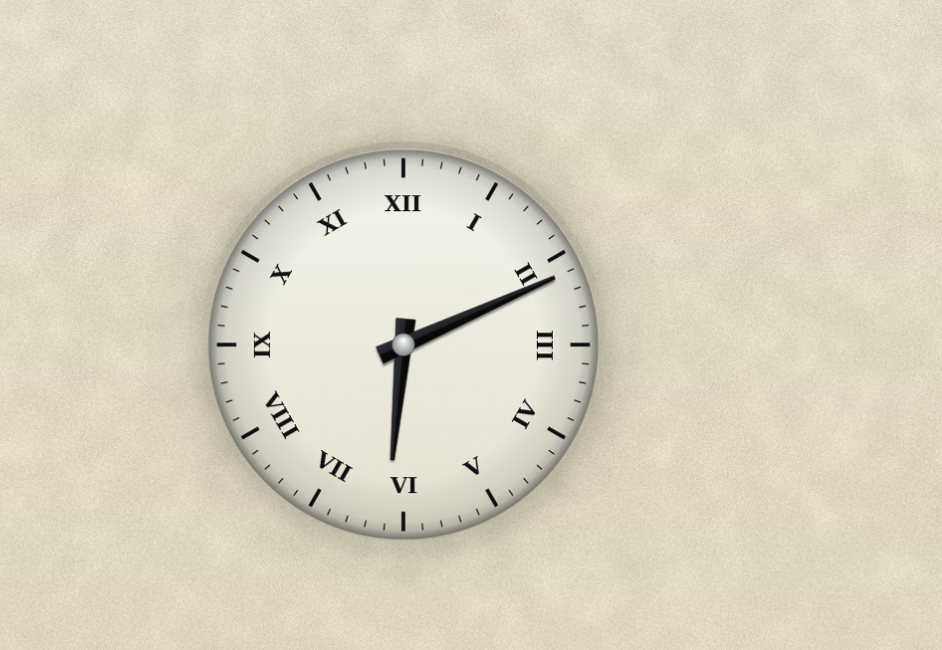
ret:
6:11
